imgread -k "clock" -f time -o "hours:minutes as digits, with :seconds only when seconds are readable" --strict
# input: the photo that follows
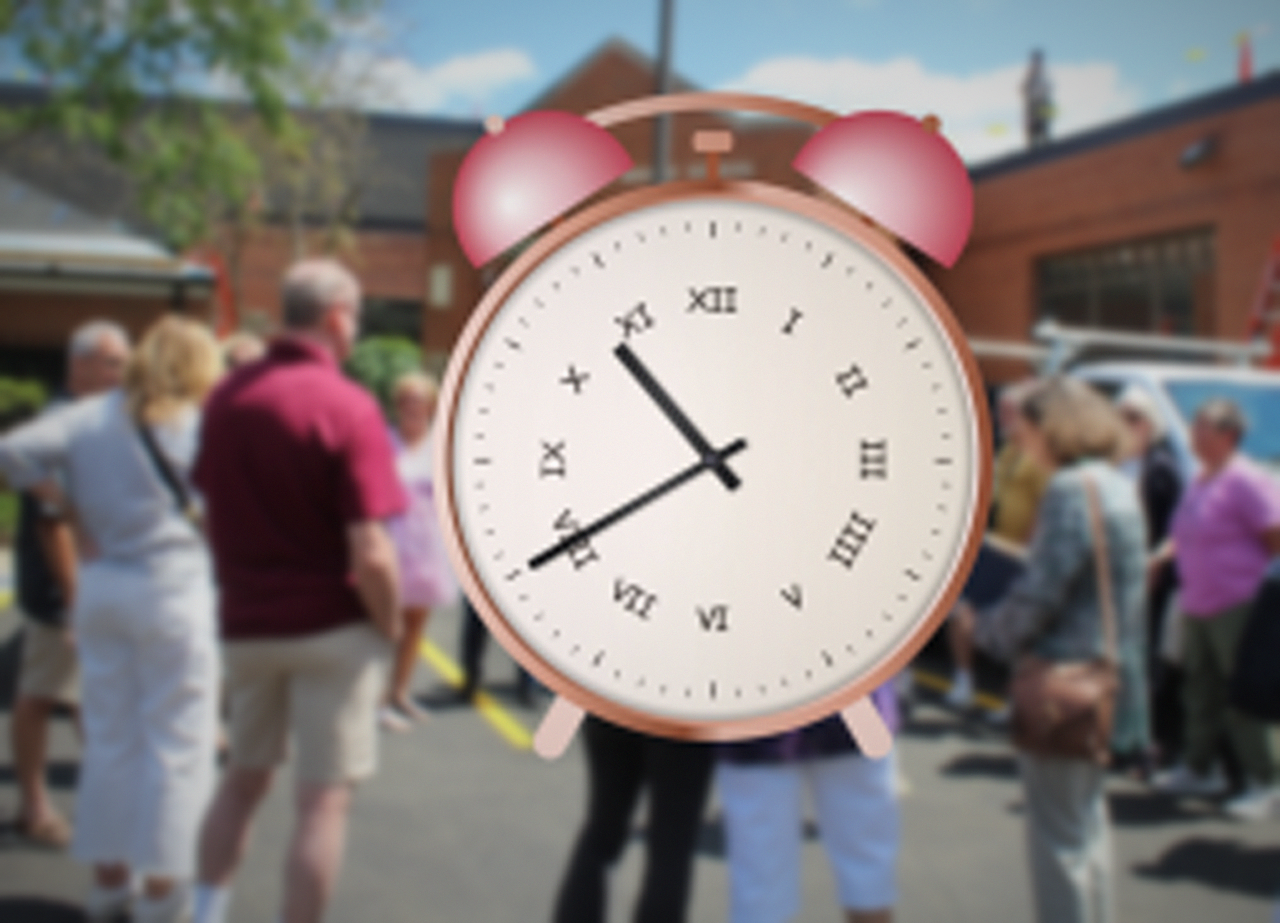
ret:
10:40
